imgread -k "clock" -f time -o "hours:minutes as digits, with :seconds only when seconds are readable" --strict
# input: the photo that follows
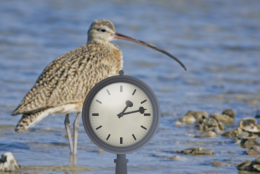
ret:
1:13
